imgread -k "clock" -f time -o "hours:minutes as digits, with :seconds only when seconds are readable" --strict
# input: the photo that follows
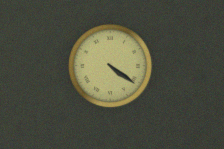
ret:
4:21
